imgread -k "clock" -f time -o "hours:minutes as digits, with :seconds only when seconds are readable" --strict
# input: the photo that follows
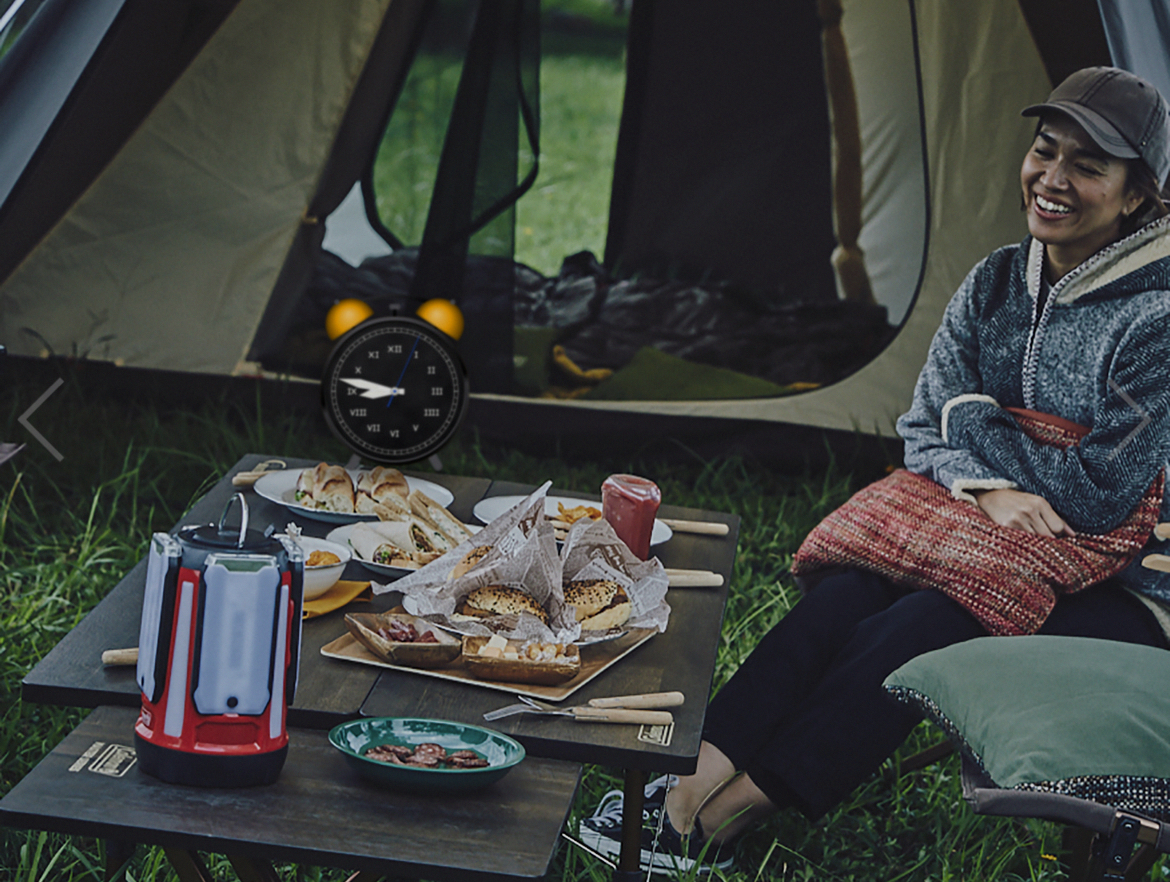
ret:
8:47:04
